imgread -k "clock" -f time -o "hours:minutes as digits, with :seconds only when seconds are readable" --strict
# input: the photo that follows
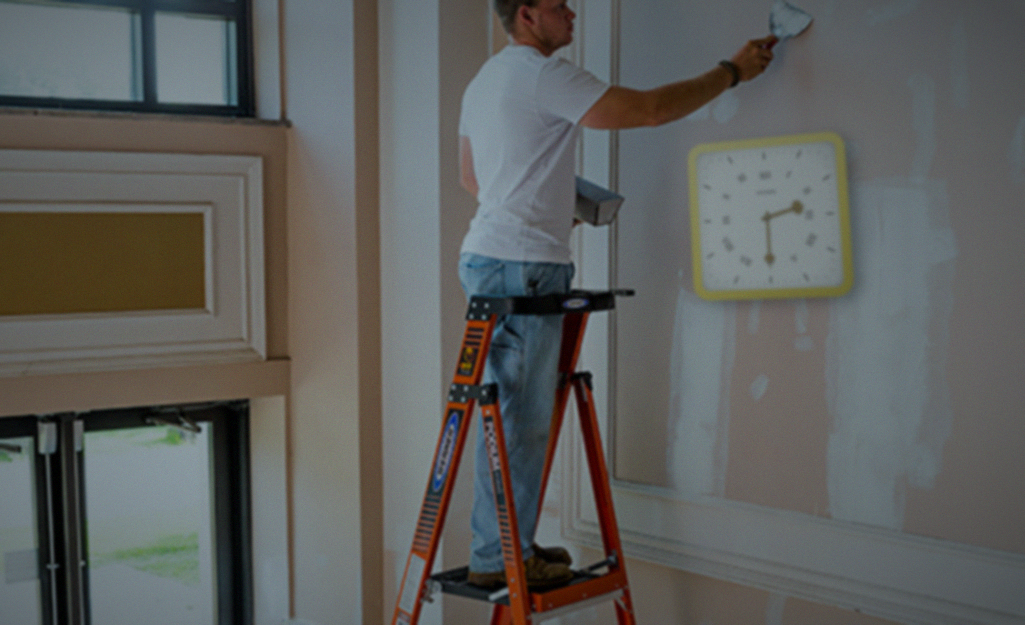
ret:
2:30
